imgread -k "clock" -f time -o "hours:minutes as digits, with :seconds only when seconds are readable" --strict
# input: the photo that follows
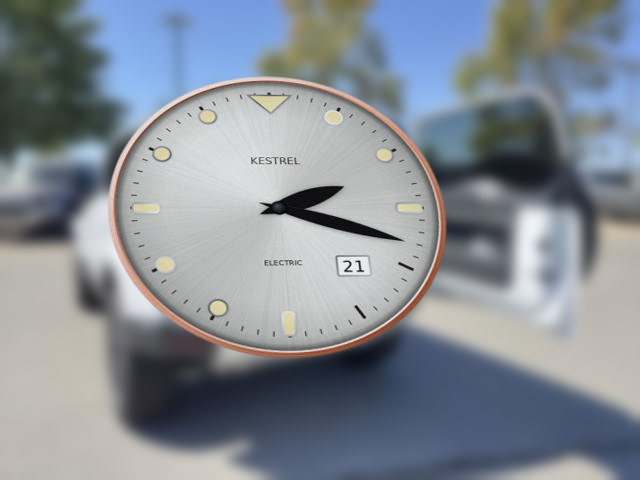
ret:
2:18
